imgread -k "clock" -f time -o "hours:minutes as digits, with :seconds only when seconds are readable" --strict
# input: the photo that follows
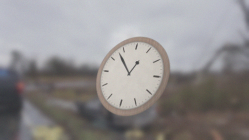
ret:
12:53
